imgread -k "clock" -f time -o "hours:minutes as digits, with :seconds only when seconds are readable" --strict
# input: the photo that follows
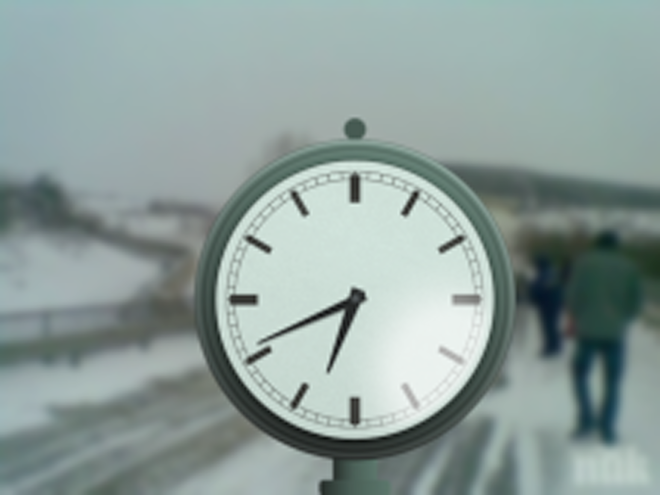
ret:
6:41
